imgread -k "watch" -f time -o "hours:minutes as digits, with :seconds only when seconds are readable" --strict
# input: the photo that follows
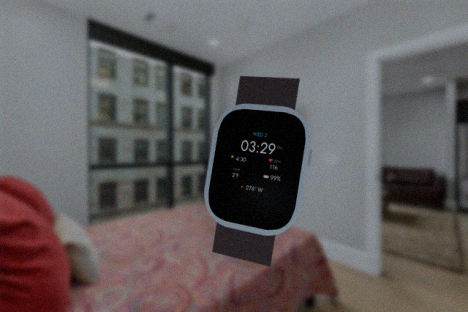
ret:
3:29
